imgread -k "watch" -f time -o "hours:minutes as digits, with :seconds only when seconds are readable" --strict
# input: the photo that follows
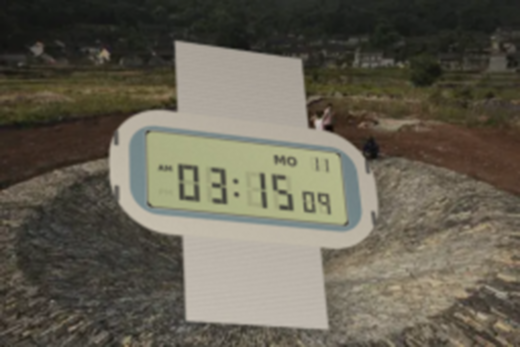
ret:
3:15:09
